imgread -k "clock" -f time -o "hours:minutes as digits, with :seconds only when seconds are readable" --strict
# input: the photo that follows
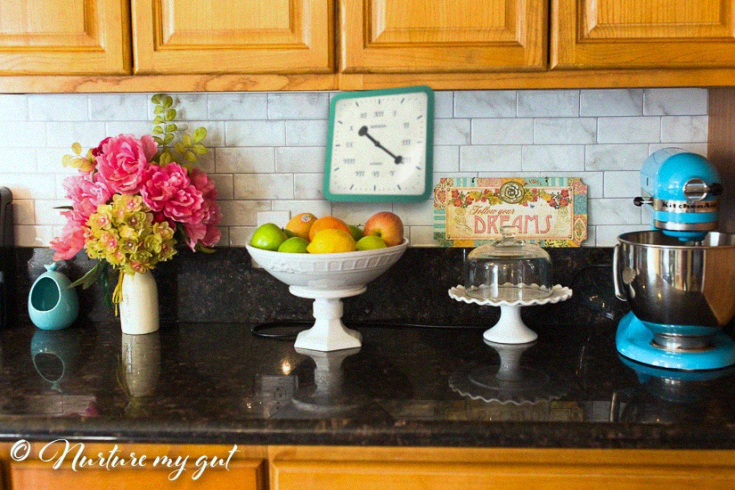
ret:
10:21
